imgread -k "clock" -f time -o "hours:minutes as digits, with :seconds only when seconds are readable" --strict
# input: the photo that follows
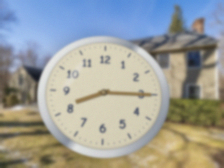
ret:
8:15
